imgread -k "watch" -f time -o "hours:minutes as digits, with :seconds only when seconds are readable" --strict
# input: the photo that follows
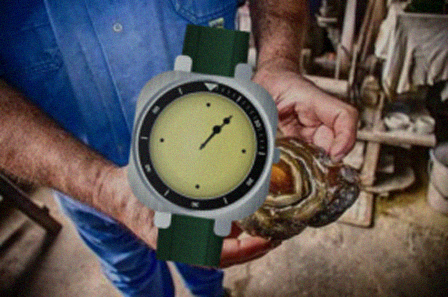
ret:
1:06
